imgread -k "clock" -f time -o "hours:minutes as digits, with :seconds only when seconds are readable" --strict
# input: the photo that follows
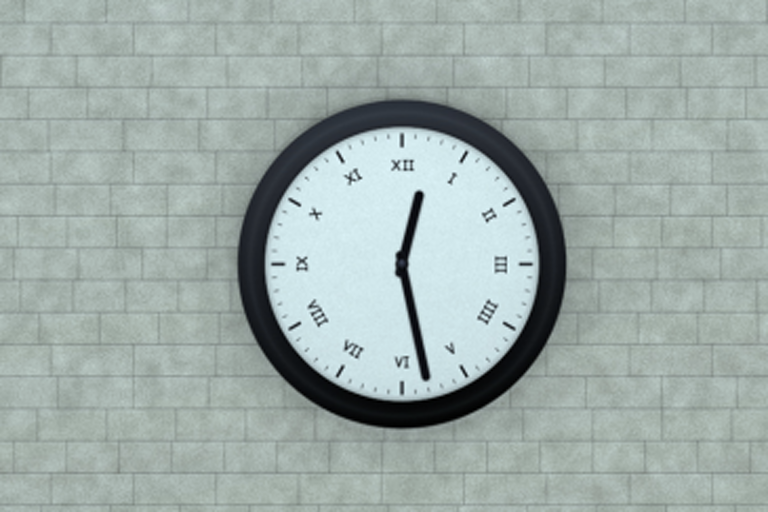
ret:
12:28
